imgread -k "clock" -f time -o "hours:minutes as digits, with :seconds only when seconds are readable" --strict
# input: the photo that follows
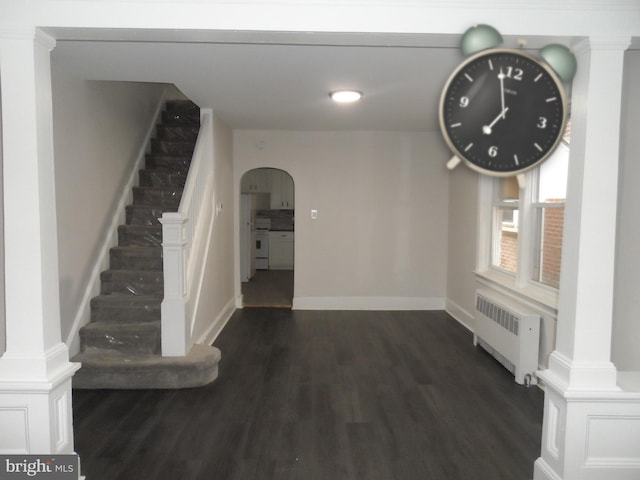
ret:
6:57
